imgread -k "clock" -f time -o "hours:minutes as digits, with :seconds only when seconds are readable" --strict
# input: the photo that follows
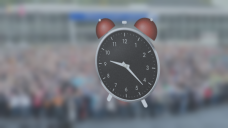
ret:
9:22
